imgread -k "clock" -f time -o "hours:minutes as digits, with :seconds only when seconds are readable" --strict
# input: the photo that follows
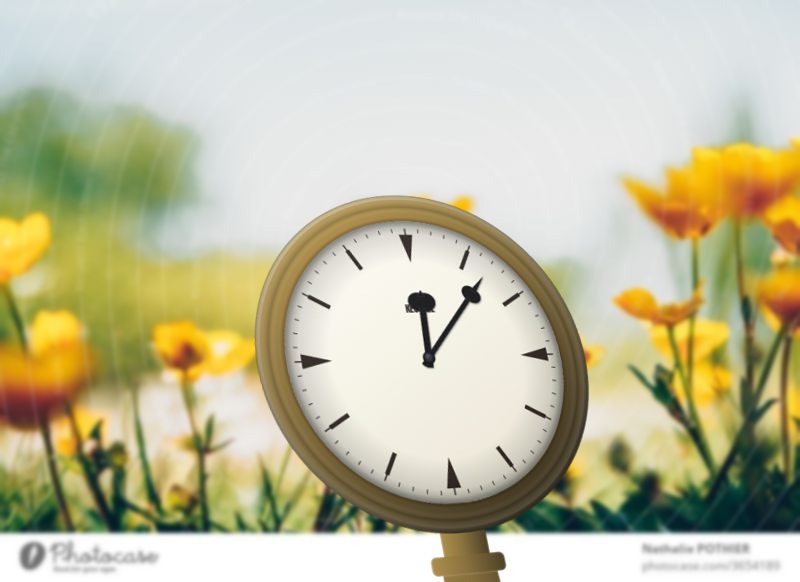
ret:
12:07
